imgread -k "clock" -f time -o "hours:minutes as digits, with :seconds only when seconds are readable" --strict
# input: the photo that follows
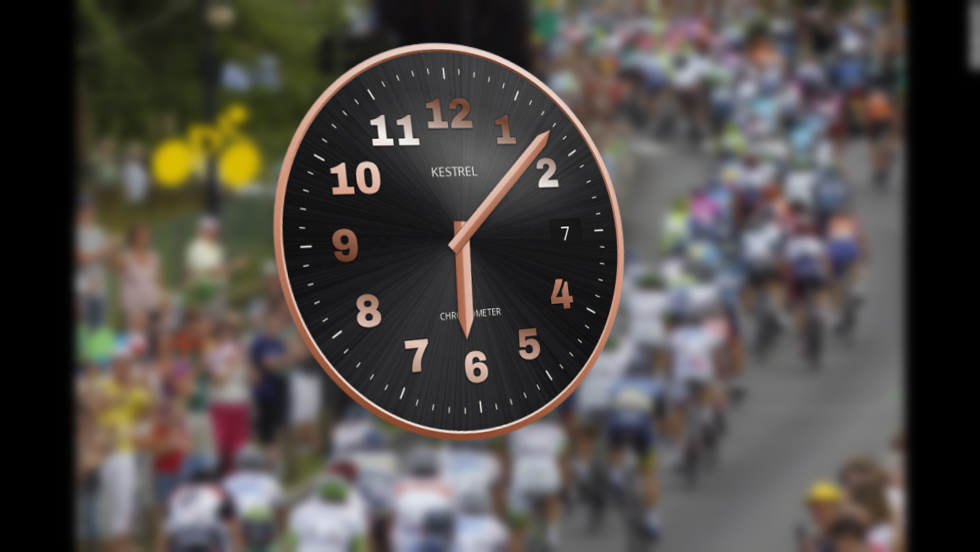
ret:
6:08
